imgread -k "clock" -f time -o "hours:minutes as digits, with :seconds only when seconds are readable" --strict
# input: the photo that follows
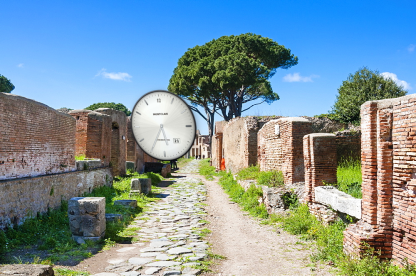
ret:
5:35
